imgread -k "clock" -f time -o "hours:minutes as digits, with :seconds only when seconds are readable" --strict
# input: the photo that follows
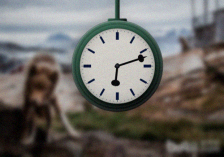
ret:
6:12
